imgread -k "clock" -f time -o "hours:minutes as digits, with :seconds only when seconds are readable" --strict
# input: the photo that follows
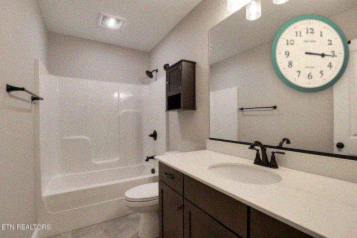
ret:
3:16
